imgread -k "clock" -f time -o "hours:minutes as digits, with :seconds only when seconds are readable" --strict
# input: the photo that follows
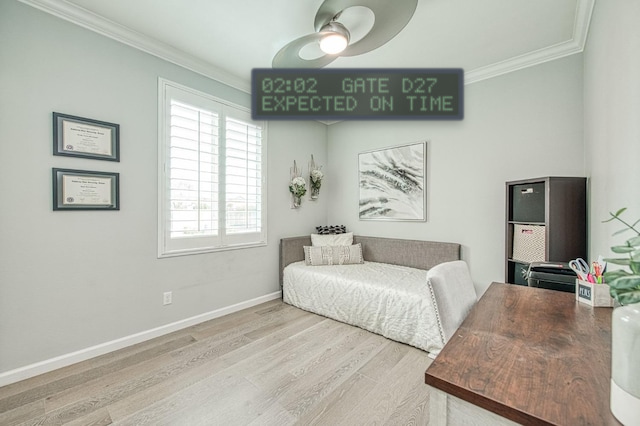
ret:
2:02
